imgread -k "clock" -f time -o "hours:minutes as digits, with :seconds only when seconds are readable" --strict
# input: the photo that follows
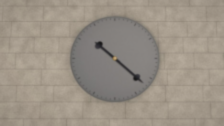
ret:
10:22
